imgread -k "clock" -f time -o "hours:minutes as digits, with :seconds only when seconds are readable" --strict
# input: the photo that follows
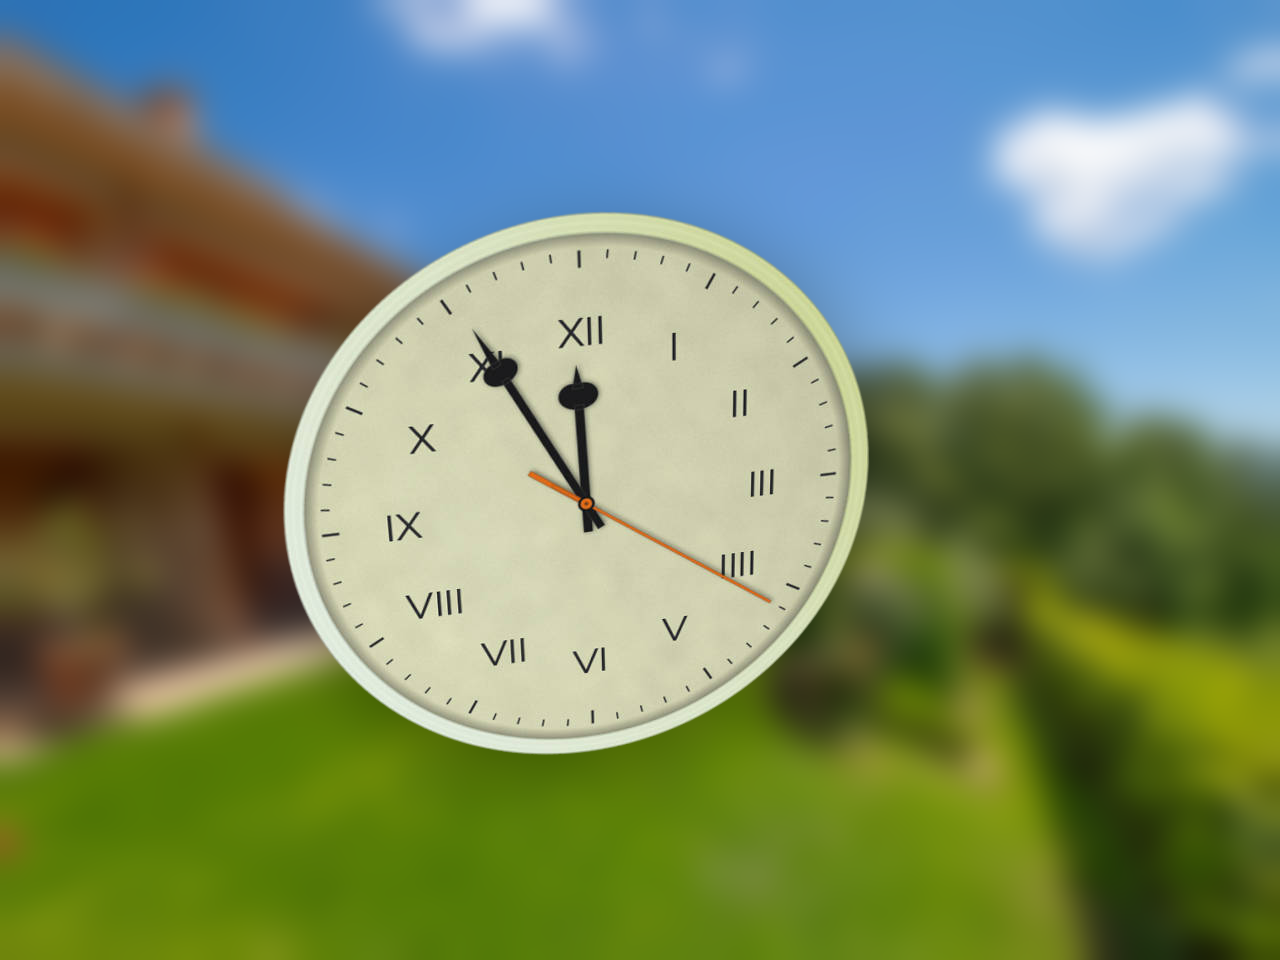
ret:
11:55:21
